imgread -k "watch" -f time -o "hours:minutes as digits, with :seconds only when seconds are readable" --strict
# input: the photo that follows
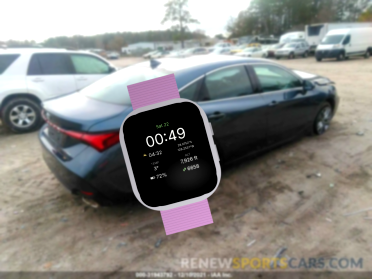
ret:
0:49
